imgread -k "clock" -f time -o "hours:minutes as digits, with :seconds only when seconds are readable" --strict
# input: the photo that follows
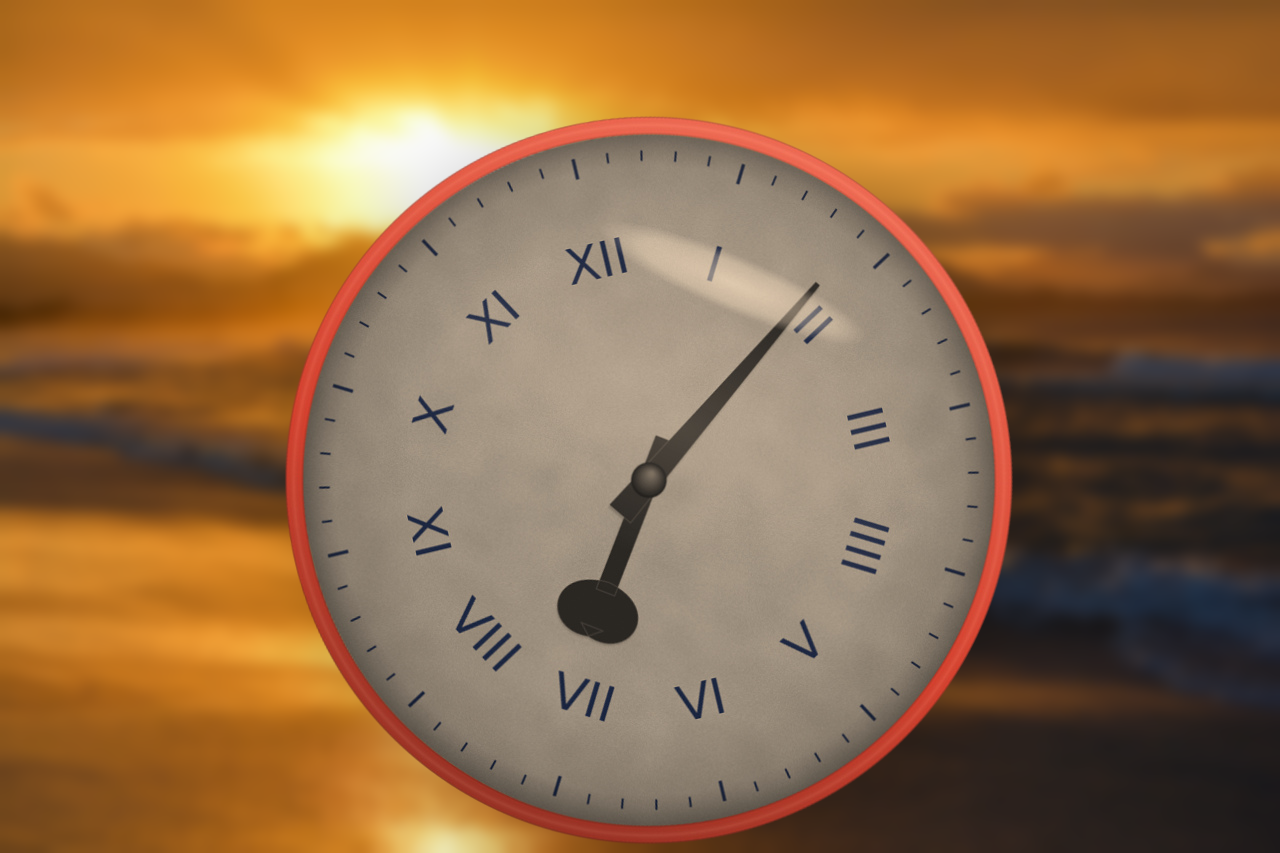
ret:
7:09
